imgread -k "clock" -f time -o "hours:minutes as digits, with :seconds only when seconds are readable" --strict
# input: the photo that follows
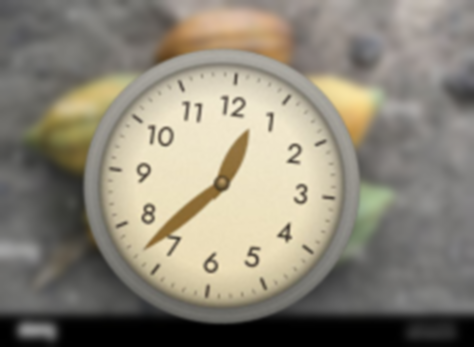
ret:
12:37
